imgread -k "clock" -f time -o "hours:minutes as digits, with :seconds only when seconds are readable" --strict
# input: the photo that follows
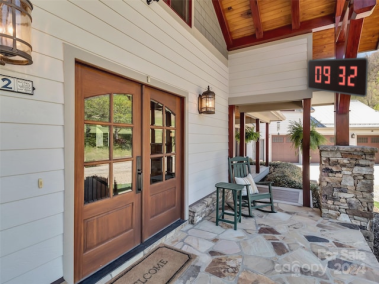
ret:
9:32
